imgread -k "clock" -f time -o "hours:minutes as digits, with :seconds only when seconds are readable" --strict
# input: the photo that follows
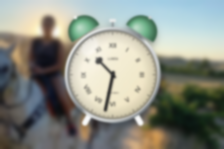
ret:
10:32
